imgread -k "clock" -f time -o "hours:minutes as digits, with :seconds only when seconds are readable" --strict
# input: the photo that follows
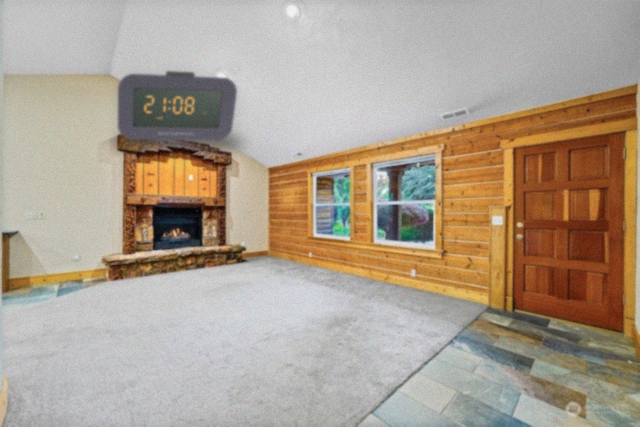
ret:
21:08
